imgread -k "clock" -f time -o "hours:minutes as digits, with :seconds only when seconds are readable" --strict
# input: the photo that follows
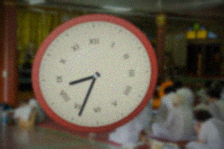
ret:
8:34
